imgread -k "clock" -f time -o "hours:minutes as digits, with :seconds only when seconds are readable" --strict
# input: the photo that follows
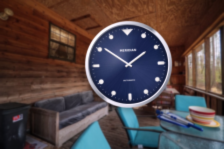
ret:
1:51
